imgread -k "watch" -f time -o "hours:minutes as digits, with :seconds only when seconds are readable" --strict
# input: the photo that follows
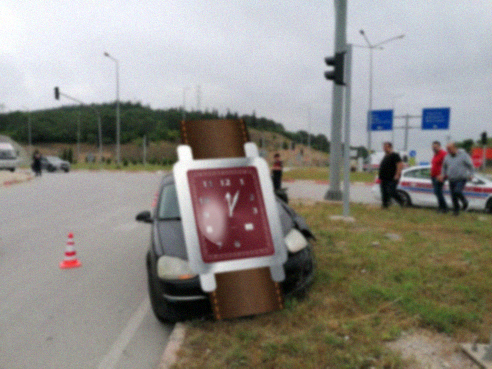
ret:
12:05
